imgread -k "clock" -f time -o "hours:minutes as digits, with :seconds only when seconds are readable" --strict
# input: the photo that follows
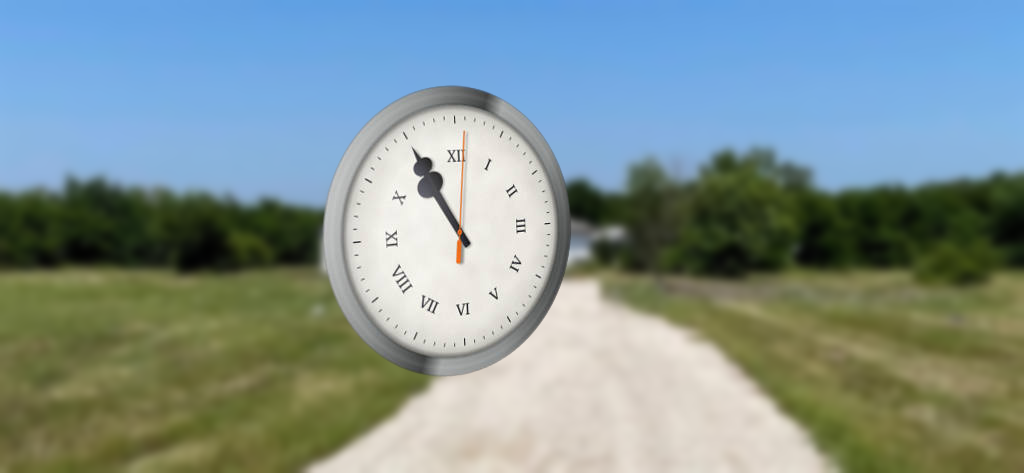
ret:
10:55:01
